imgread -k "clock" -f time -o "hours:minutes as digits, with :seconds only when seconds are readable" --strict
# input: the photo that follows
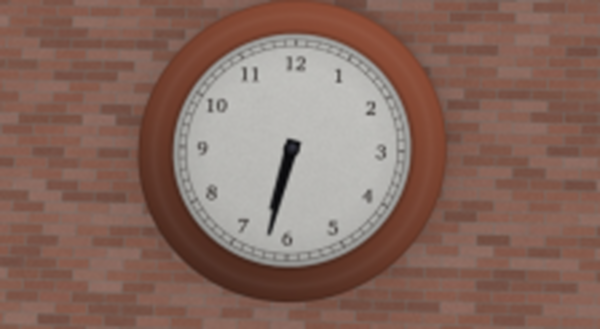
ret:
6:32
